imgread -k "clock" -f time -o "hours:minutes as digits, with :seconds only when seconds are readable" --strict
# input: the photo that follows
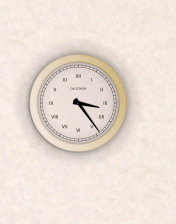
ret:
3:24
